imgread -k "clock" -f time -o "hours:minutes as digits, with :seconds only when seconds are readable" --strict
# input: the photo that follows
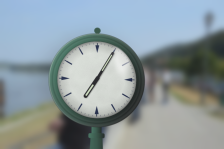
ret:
7:05
